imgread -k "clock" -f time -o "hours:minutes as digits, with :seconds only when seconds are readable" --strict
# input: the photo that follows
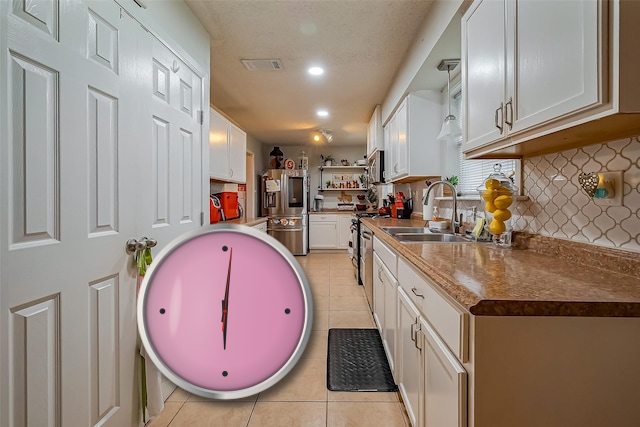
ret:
6:01:01
